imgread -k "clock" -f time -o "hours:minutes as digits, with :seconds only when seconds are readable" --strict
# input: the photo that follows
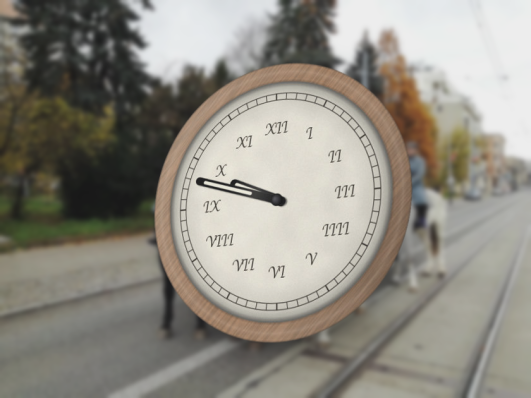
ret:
9:48
